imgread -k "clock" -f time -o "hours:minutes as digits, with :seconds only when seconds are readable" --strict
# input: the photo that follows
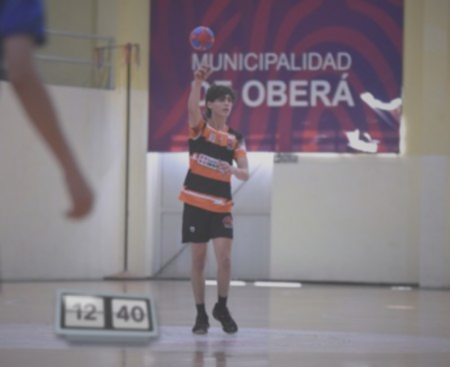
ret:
12:40
